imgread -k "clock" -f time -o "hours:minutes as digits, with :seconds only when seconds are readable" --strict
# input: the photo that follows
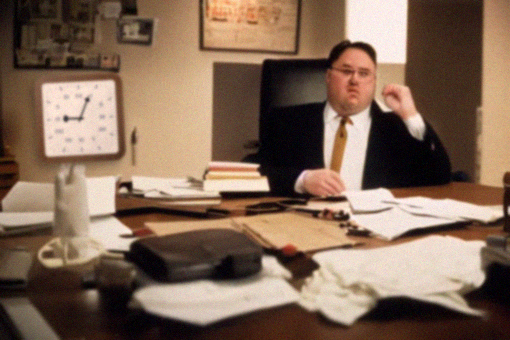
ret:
9:04
